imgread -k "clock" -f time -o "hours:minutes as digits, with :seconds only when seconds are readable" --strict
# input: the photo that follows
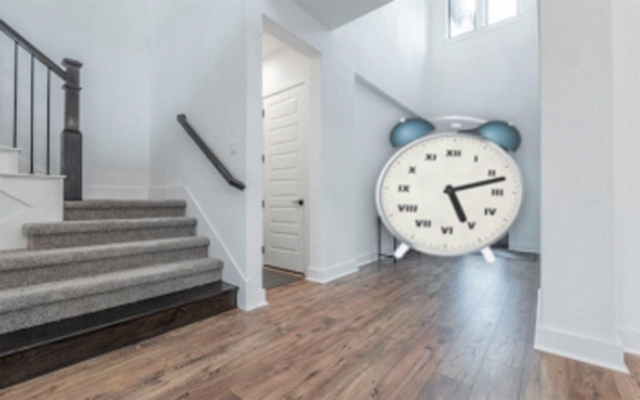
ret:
5:12
